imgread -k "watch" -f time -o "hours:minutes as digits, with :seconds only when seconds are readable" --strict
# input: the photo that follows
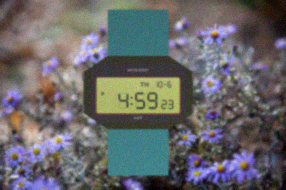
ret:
4:59
